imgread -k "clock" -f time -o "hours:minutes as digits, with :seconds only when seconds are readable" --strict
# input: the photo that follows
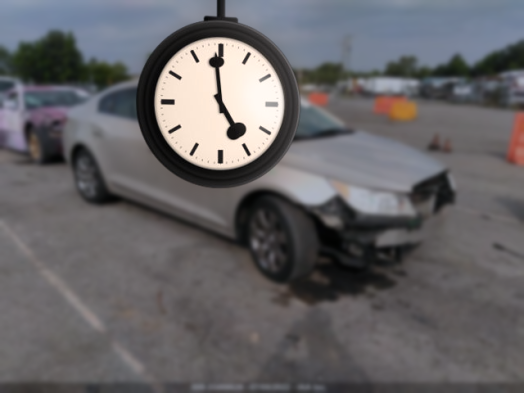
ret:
4:59
